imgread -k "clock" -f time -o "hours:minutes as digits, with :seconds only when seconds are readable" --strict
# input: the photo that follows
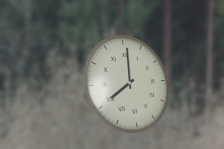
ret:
8:01
